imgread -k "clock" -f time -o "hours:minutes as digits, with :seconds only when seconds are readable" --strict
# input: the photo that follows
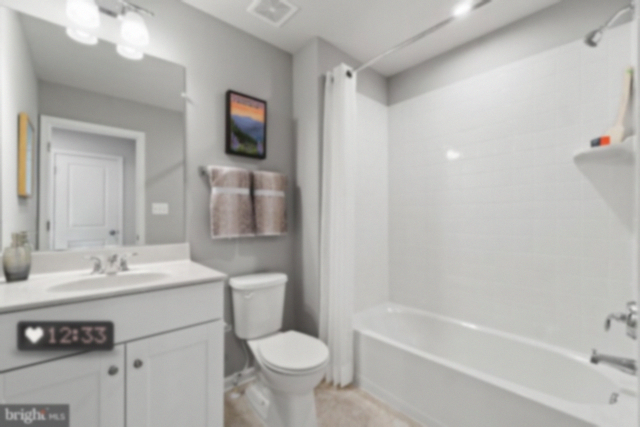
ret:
12:33
